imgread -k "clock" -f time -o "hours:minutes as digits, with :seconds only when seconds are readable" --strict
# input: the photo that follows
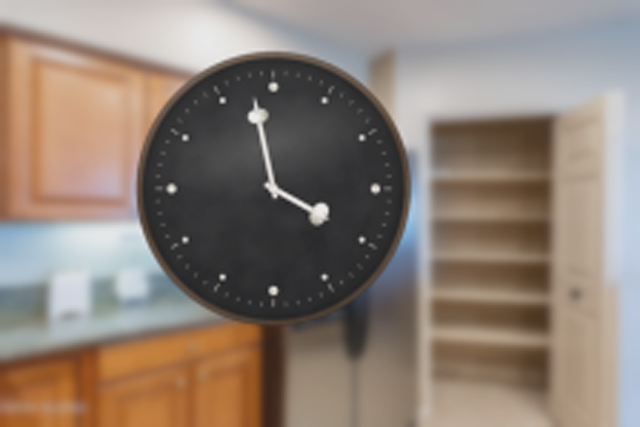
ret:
3:58
